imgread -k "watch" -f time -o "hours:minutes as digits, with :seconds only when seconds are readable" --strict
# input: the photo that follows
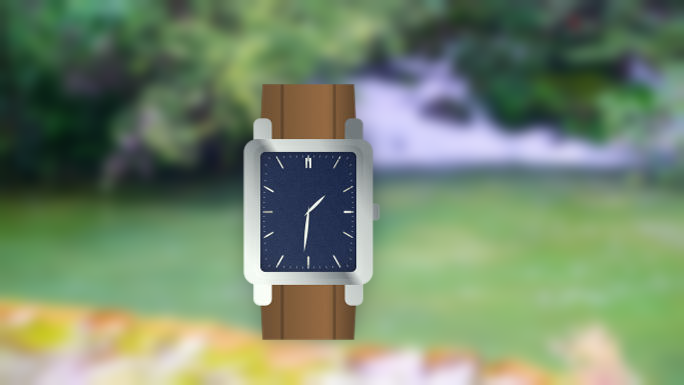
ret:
1:31
